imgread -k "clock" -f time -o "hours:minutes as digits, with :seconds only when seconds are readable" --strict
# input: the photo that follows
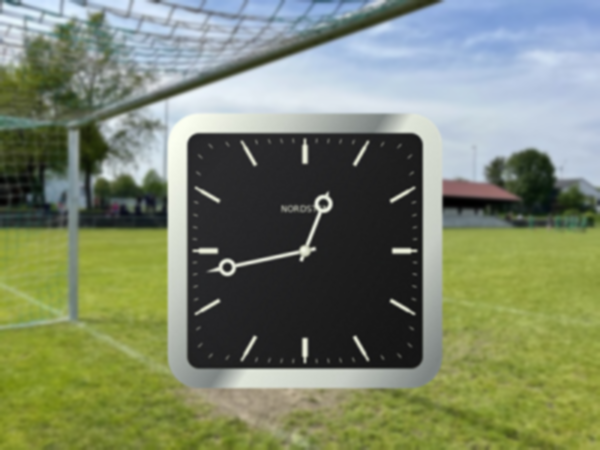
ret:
12:43
